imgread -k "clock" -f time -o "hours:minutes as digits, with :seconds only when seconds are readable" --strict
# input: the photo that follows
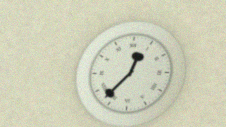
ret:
12:37
